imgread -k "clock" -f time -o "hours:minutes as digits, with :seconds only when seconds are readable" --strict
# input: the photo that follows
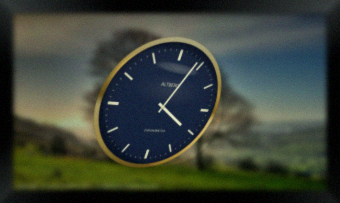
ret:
4:04
